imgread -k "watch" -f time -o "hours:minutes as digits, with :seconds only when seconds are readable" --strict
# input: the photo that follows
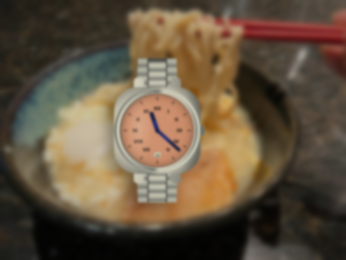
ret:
11:22
